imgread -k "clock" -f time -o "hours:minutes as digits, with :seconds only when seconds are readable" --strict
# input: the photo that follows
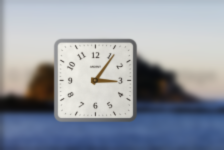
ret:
3:06
